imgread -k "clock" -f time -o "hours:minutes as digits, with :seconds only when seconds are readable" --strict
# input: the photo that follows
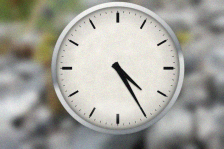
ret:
4:25
